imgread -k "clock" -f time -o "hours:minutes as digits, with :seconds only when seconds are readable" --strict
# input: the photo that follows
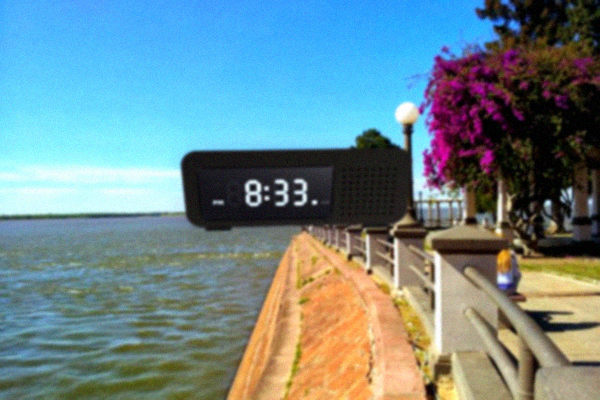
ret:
8:33
